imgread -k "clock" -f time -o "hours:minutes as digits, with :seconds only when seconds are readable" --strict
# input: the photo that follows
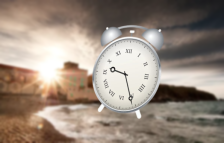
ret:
9:26
